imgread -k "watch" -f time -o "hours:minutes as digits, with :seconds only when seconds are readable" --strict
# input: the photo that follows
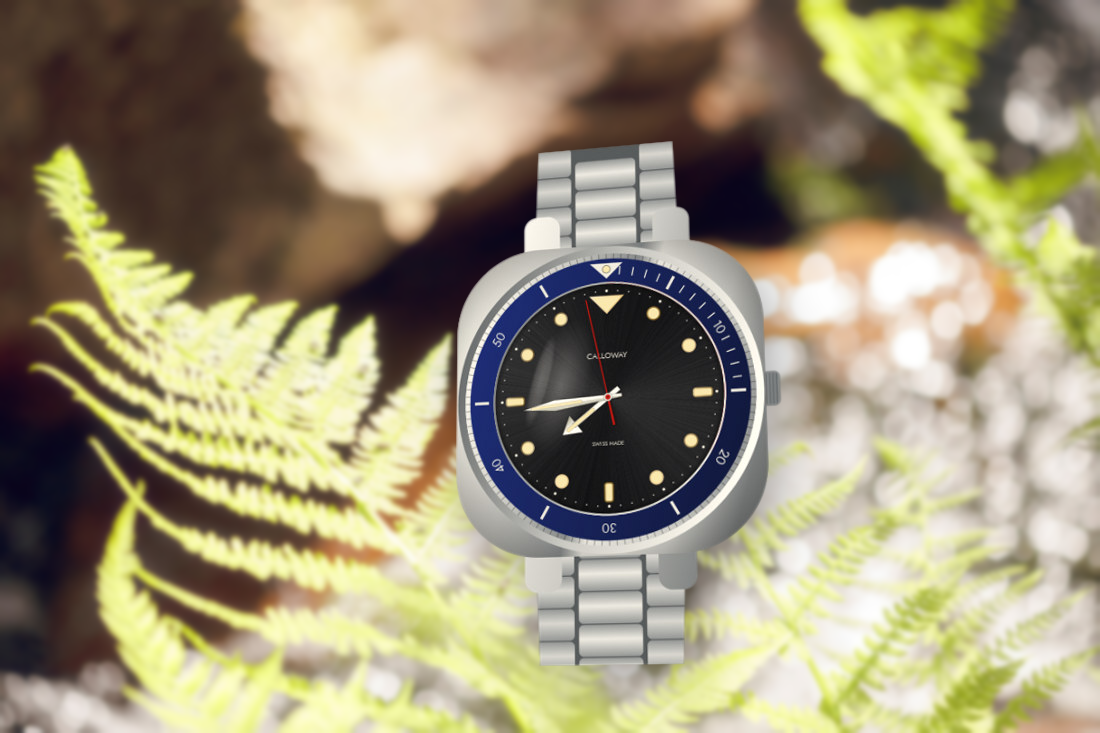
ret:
7:43:58
